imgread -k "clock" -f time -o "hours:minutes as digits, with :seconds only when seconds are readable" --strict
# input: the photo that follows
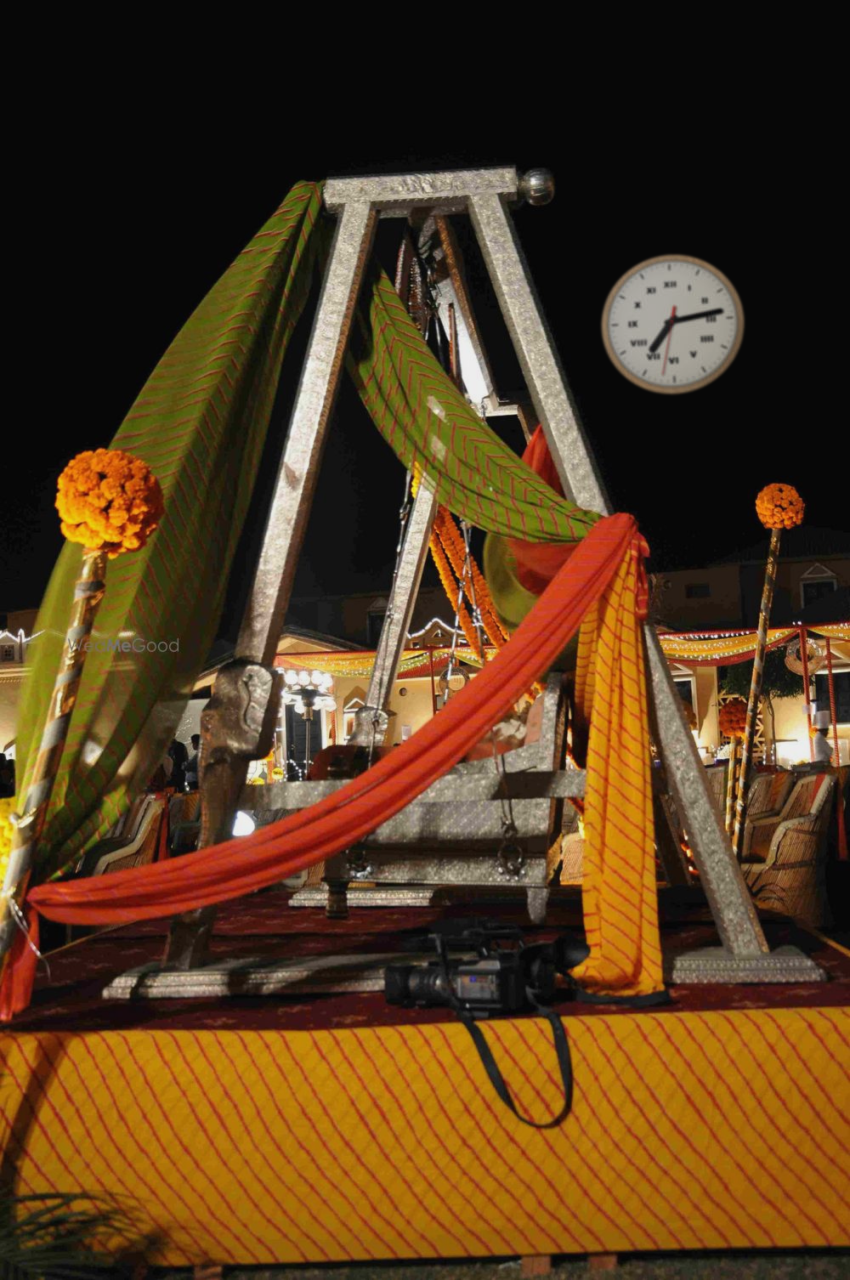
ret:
7:13:32
